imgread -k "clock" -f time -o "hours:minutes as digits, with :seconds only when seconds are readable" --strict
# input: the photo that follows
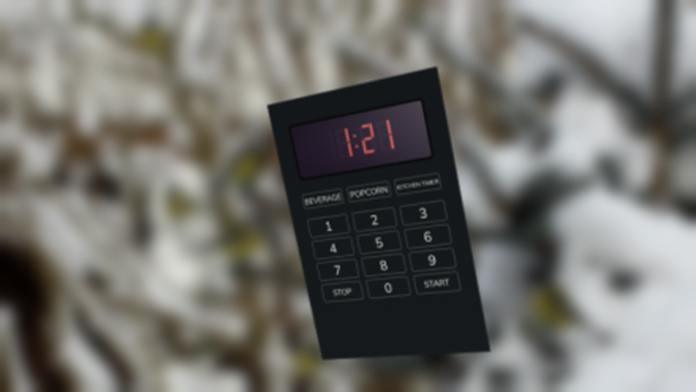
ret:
1:21
